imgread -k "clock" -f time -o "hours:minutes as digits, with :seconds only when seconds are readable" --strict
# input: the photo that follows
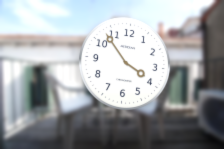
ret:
3:53
